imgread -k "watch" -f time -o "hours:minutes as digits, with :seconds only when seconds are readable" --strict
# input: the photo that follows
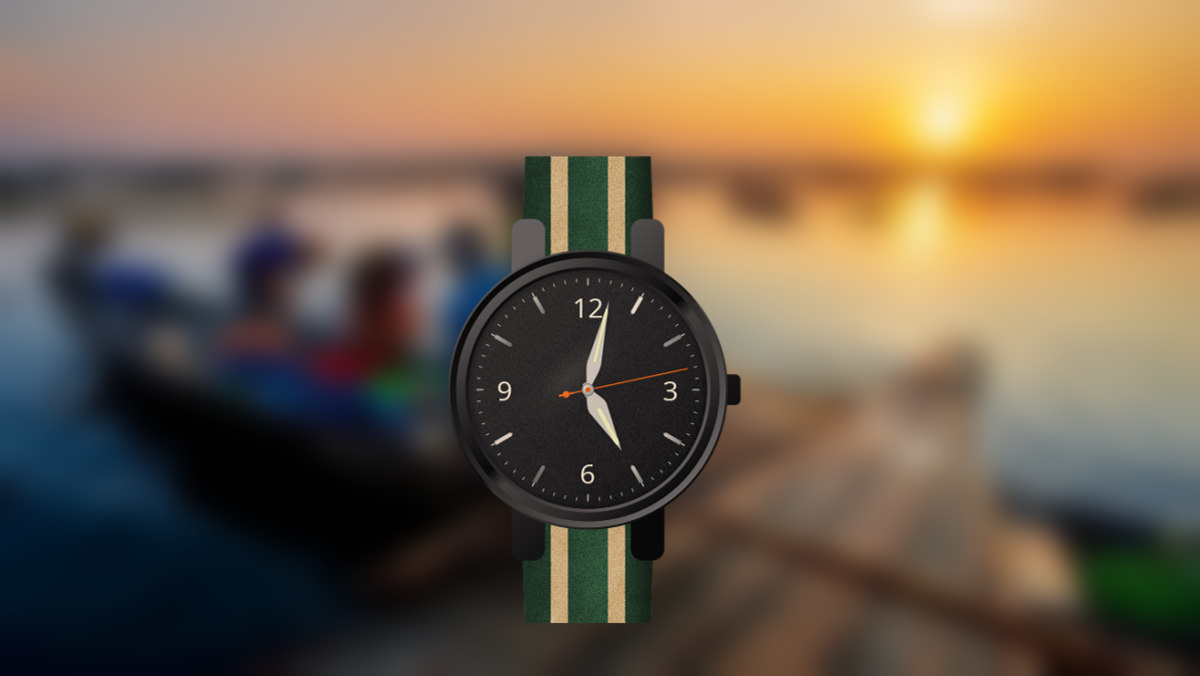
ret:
5:02:13
